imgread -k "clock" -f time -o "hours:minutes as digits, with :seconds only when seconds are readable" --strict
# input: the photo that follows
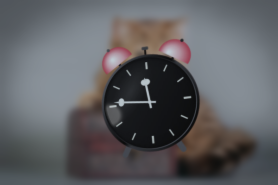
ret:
11:46
